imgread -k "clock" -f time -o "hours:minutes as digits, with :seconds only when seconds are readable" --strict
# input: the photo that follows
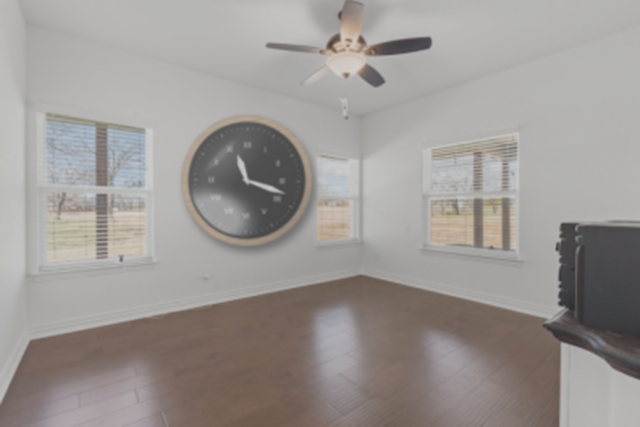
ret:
11:18
